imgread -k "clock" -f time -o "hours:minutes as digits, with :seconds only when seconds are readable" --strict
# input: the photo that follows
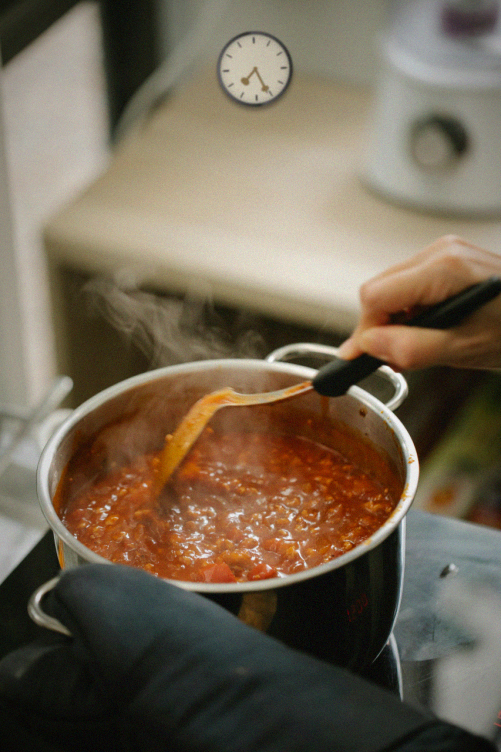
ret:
7:26
